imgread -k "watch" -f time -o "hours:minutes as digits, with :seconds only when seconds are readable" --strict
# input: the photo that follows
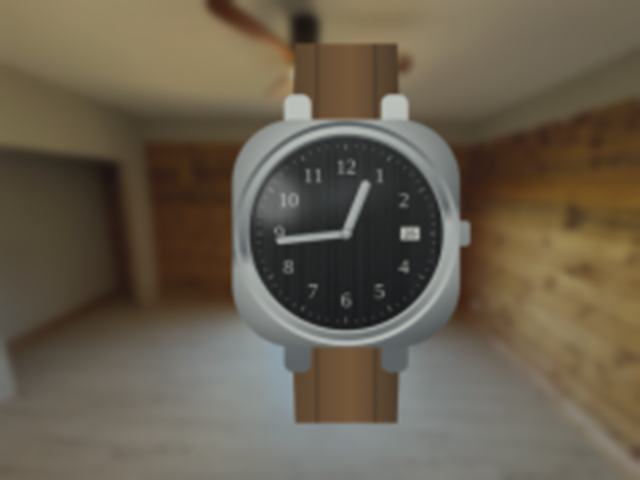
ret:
12:44
